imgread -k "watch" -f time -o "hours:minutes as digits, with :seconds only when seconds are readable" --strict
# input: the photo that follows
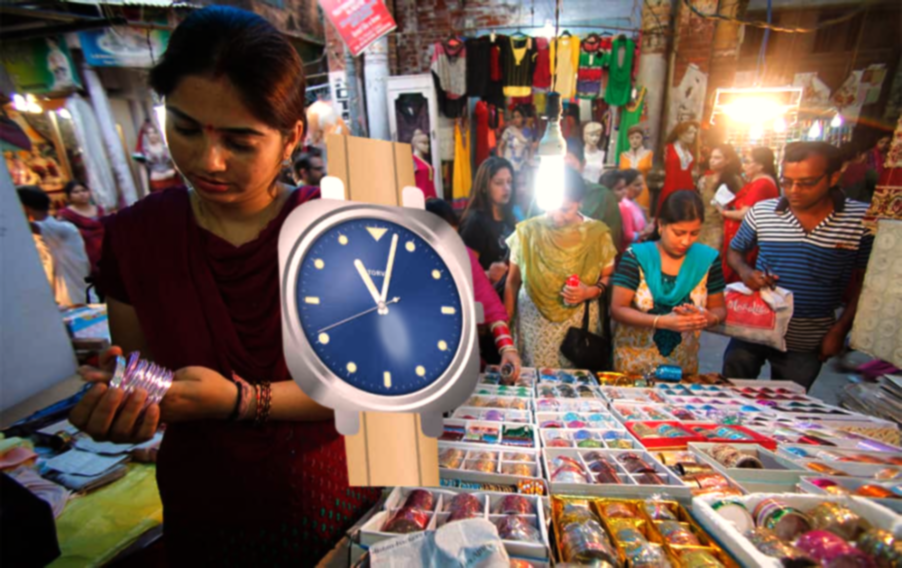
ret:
11:02:41
